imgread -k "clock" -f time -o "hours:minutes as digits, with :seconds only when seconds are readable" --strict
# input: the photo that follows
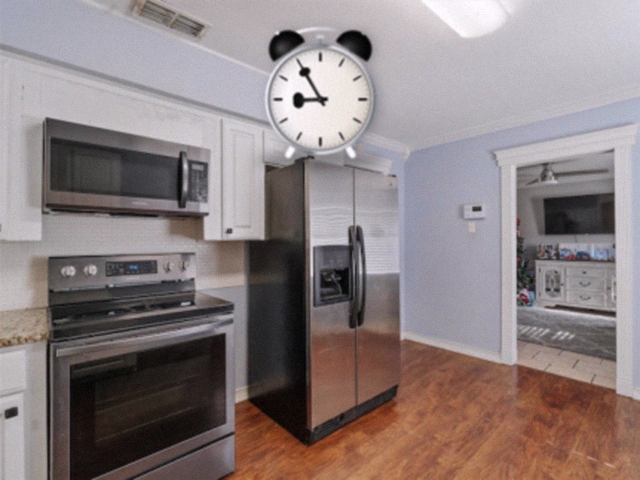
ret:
8:55
